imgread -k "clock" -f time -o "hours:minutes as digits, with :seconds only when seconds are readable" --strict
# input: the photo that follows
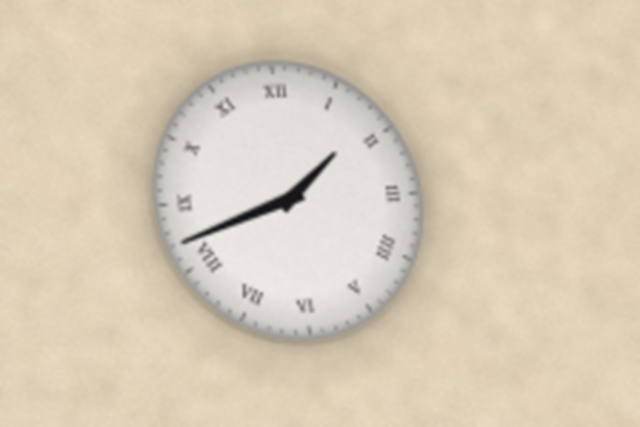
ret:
1:42
